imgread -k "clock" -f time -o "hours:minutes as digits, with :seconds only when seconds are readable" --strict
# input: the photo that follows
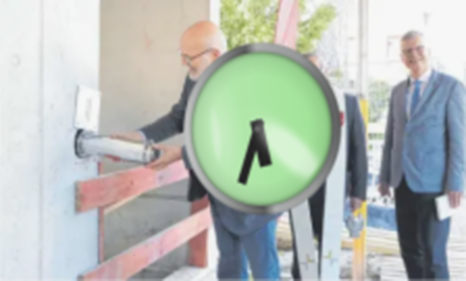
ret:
5:33
